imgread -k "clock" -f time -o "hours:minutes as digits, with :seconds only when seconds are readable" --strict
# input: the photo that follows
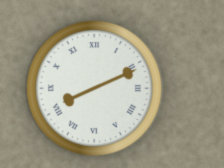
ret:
8:11
